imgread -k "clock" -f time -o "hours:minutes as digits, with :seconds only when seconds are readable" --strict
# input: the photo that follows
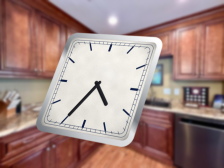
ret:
4:35
